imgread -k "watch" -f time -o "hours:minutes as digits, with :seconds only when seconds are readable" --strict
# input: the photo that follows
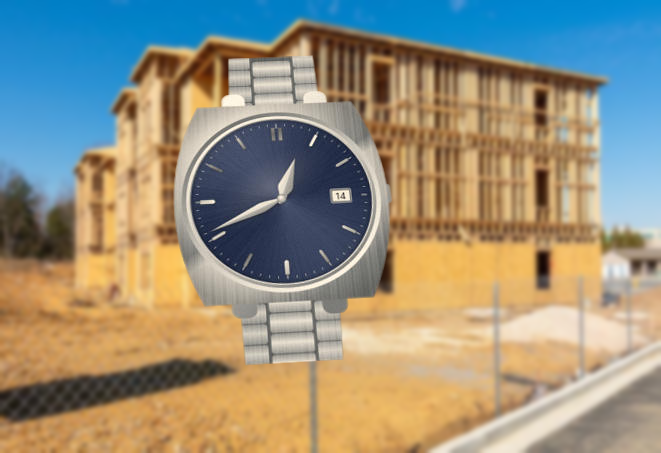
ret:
12:41
